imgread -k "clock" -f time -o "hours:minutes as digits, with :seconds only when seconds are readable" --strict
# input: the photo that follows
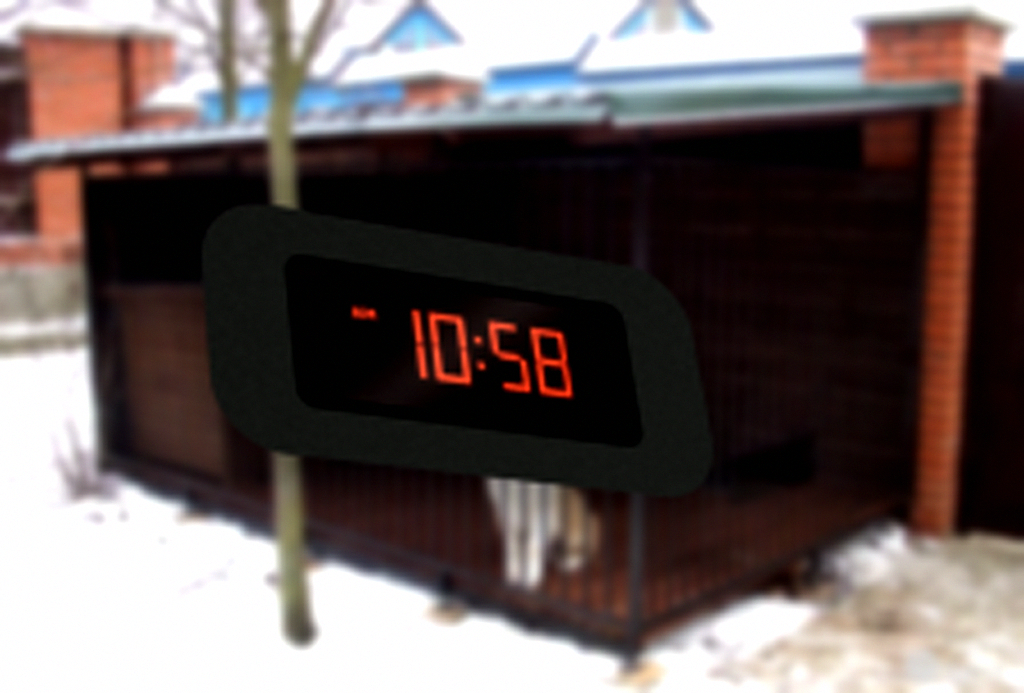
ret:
10:58
